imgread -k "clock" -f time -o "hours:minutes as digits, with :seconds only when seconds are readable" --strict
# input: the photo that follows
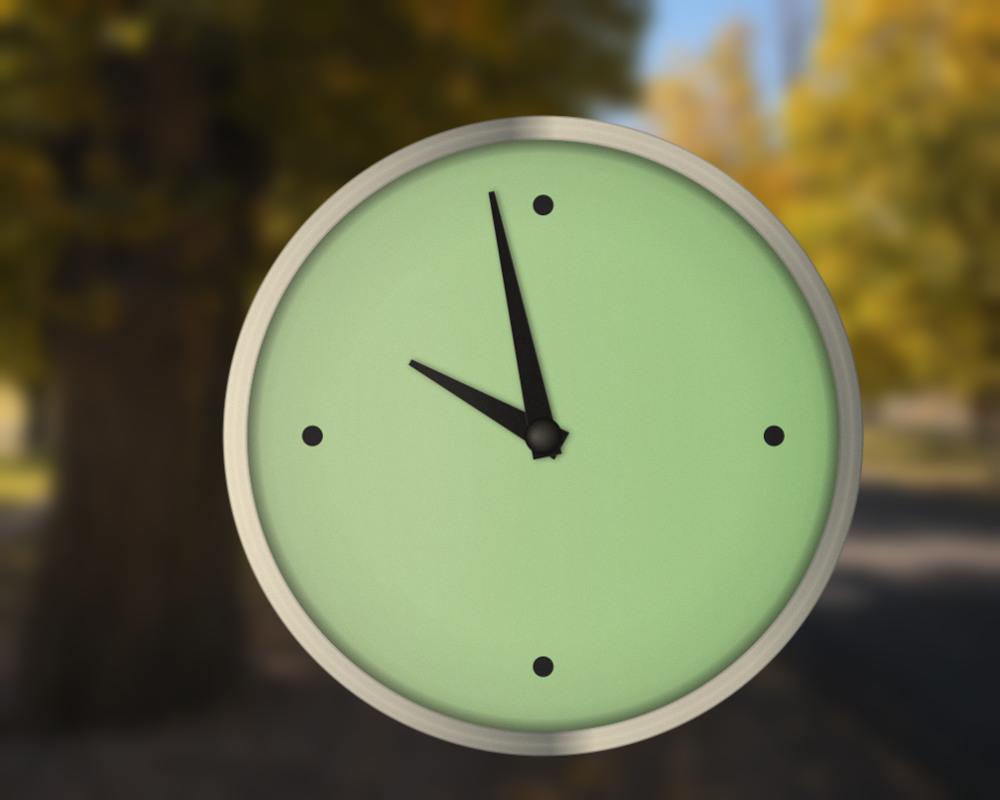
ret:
9:58
